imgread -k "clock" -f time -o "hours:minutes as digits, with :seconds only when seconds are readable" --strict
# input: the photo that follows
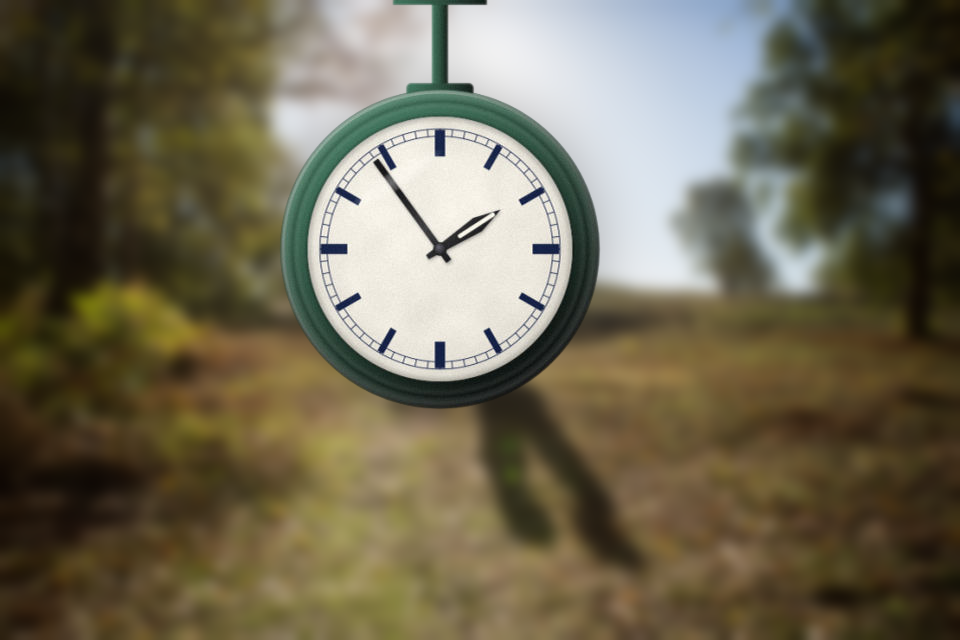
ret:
1:54
